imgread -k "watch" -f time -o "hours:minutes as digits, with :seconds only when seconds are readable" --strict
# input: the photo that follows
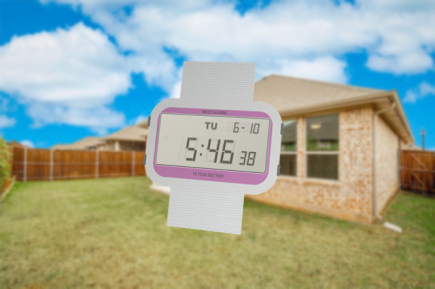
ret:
5:46:38
